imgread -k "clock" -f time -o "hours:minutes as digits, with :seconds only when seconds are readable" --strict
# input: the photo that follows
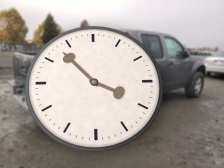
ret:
3:53
